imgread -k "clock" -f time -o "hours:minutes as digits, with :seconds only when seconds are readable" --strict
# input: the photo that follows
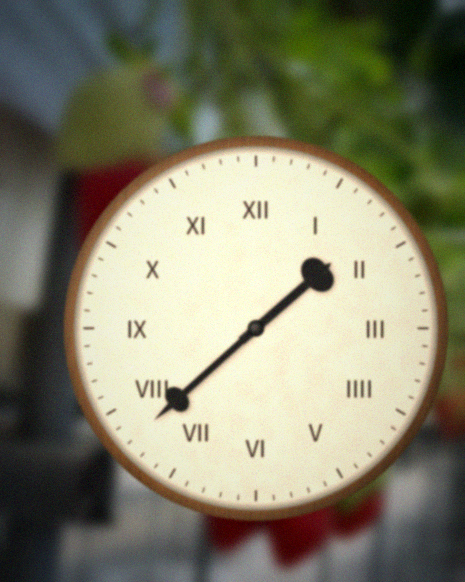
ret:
1:38
